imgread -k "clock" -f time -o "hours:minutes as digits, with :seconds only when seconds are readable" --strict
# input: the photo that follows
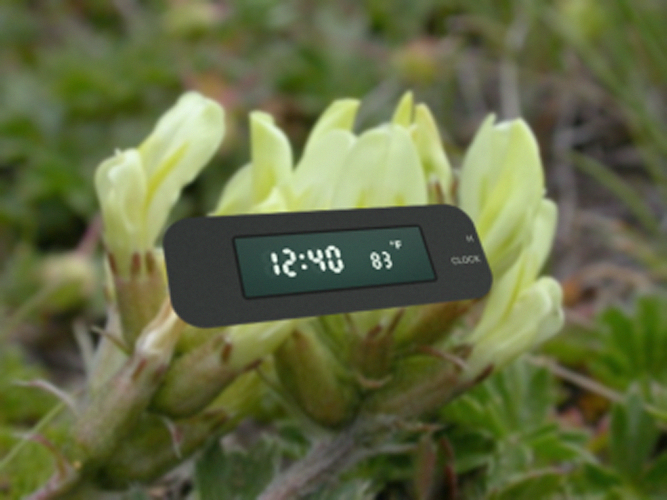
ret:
12:40
